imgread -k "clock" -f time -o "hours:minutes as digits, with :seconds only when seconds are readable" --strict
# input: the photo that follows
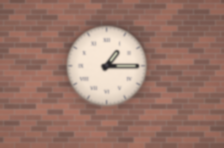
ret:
1:15
